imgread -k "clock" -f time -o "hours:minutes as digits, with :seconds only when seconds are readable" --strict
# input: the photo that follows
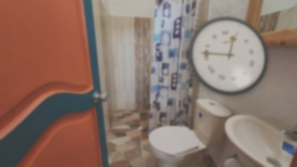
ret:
12:47
